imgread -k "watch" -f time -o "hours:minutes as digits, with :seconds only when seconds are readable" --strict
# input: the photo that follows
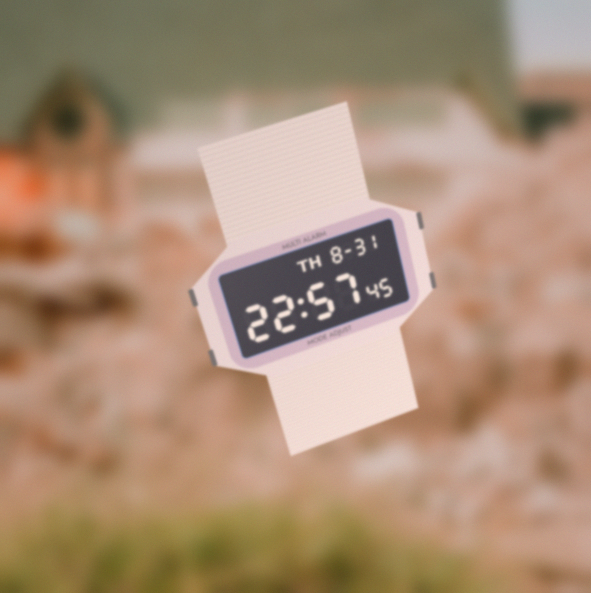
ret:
22:57:45
